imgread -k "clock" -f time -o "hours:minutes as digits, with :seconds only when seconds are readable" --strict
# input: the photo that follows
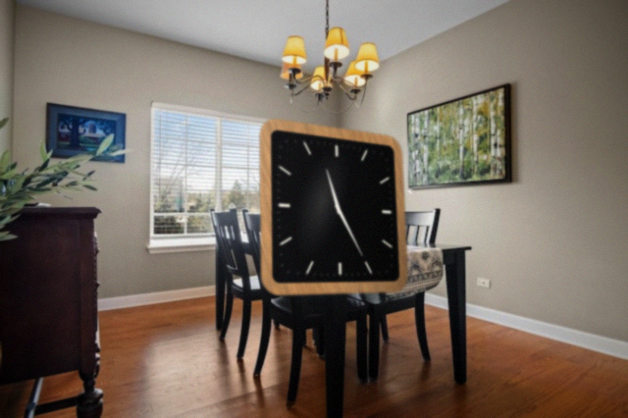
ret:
11:25
